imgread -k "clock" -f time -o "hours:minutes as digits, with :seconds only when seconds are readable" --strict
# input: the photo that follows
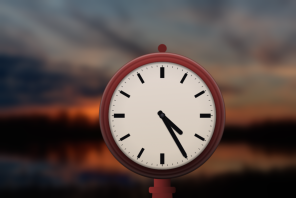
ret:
4:25
